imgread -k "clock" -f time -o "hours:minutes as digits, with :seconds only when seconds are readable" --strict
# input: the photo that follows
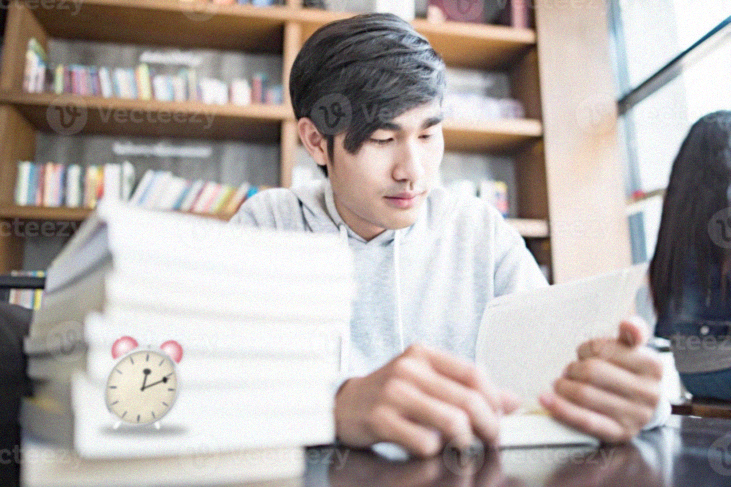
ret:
12:11
